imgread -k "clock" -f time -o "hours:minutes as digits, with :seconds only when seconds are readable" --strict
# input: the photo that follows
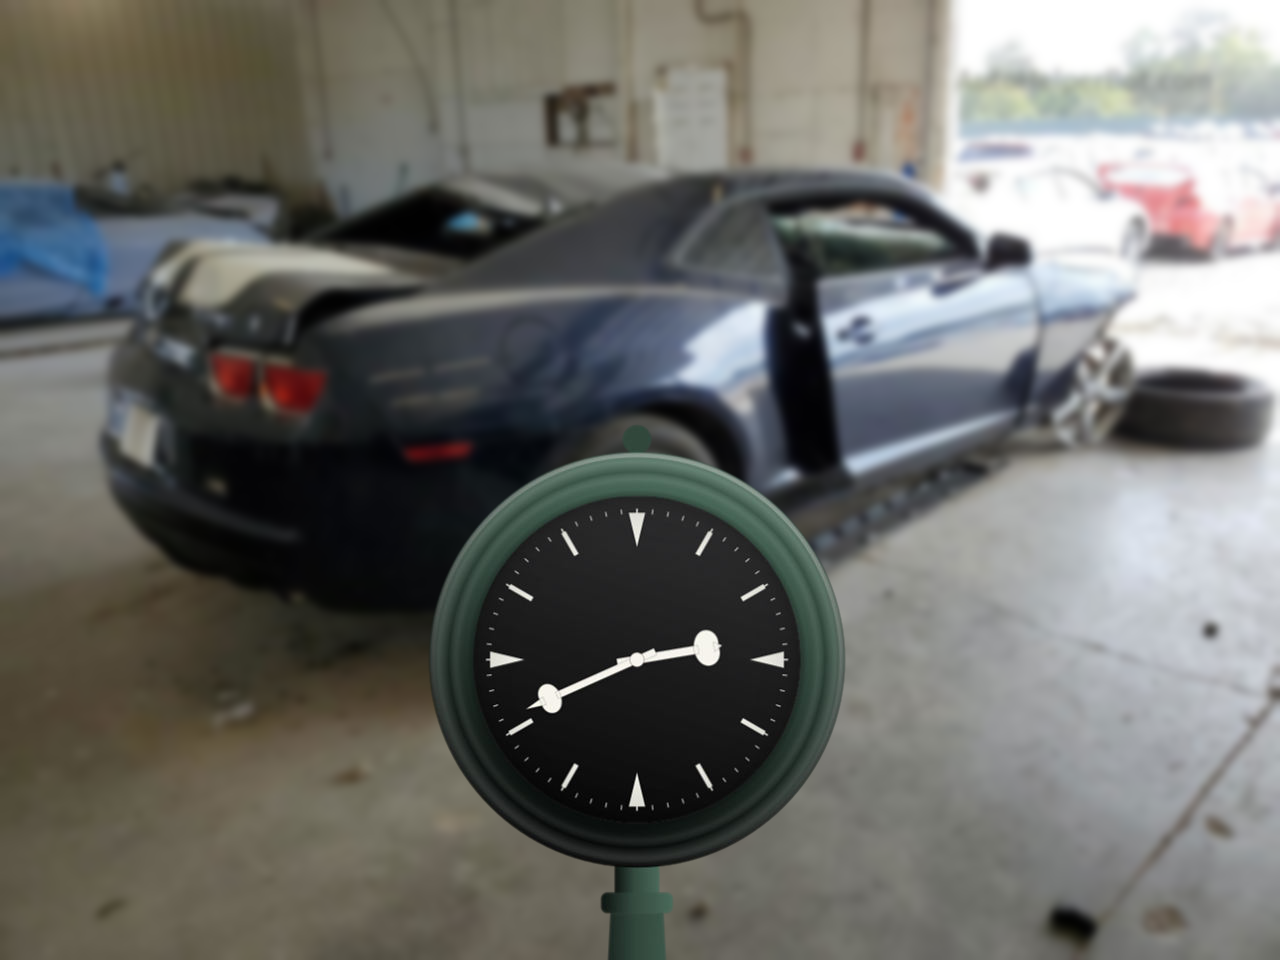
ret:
2:41
